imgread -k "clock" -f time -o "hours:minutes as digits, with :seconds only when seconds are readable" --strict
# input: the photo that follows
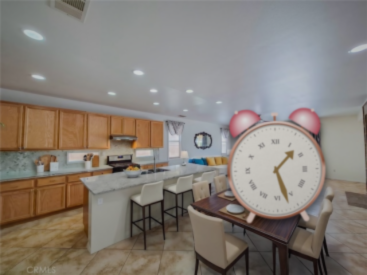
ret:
1:27
